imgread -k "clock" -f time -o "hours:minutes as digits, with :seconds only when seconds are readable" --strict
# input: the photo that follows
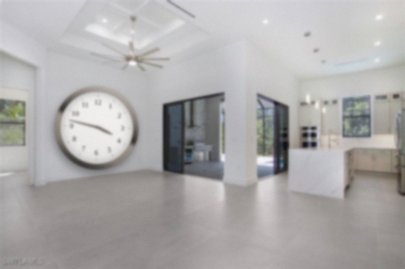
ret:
3:47
